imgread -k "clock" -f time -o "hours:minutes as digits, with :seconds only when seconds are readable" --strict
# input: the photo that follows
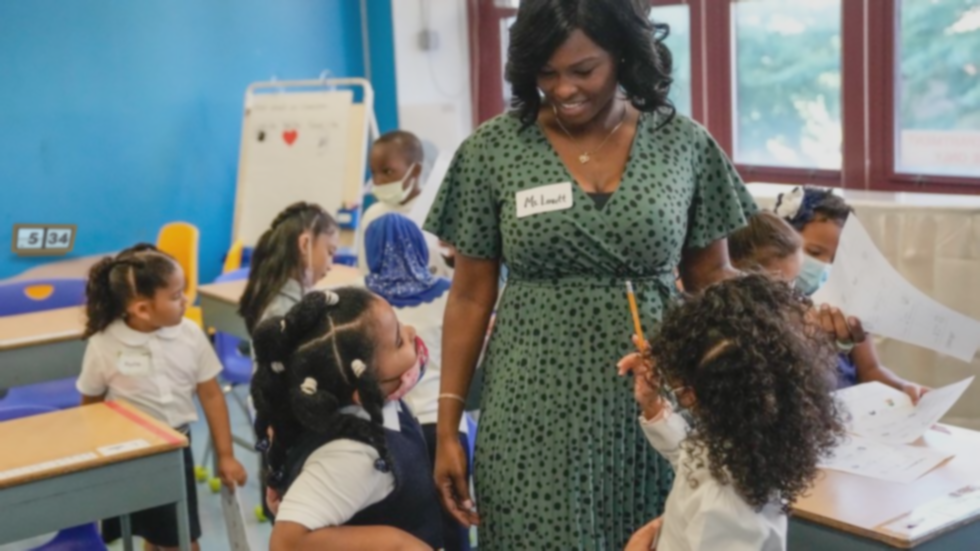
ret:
5:34
